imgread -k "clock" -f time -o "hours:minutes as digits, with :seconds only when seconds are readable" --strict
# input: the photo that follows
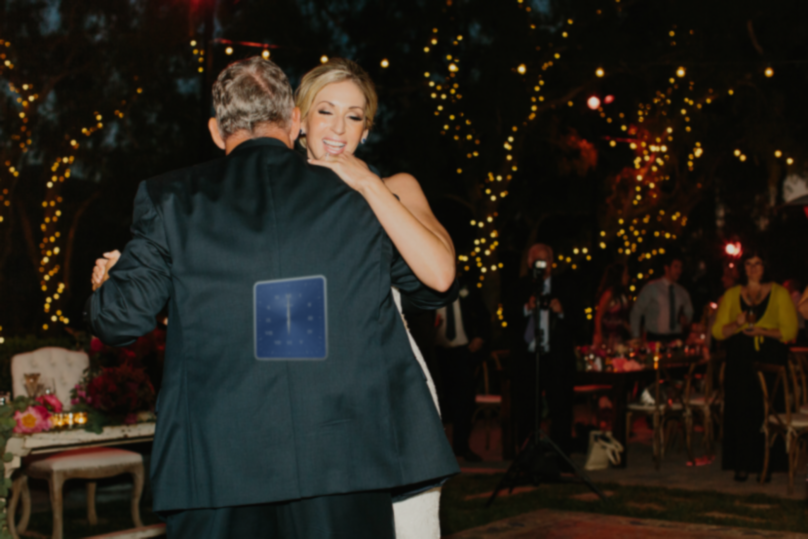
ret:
6:00
